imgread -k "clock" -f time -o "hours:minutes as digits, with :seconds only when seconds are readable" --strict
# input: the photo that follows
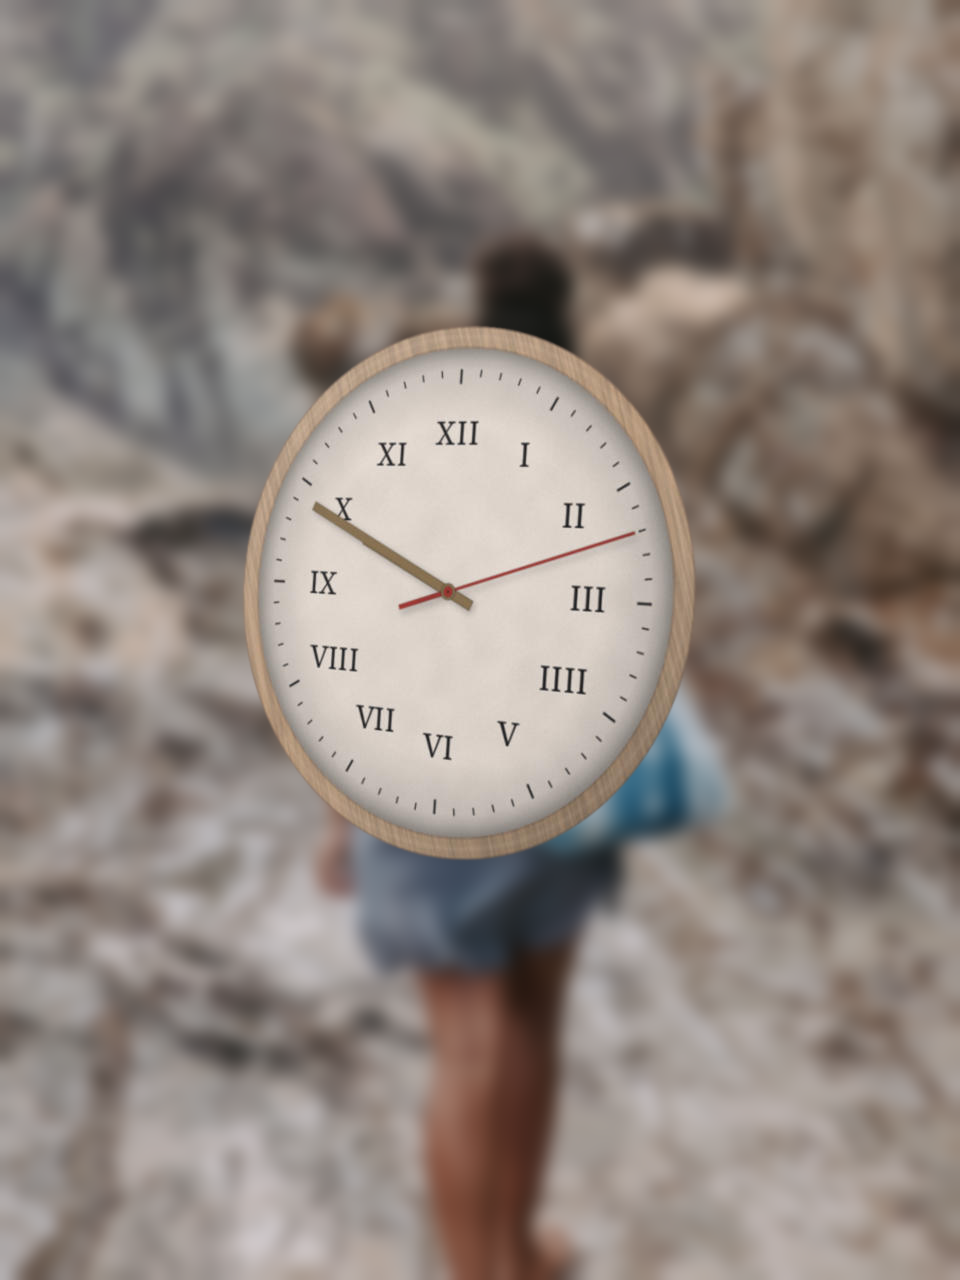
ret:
9:49:12
